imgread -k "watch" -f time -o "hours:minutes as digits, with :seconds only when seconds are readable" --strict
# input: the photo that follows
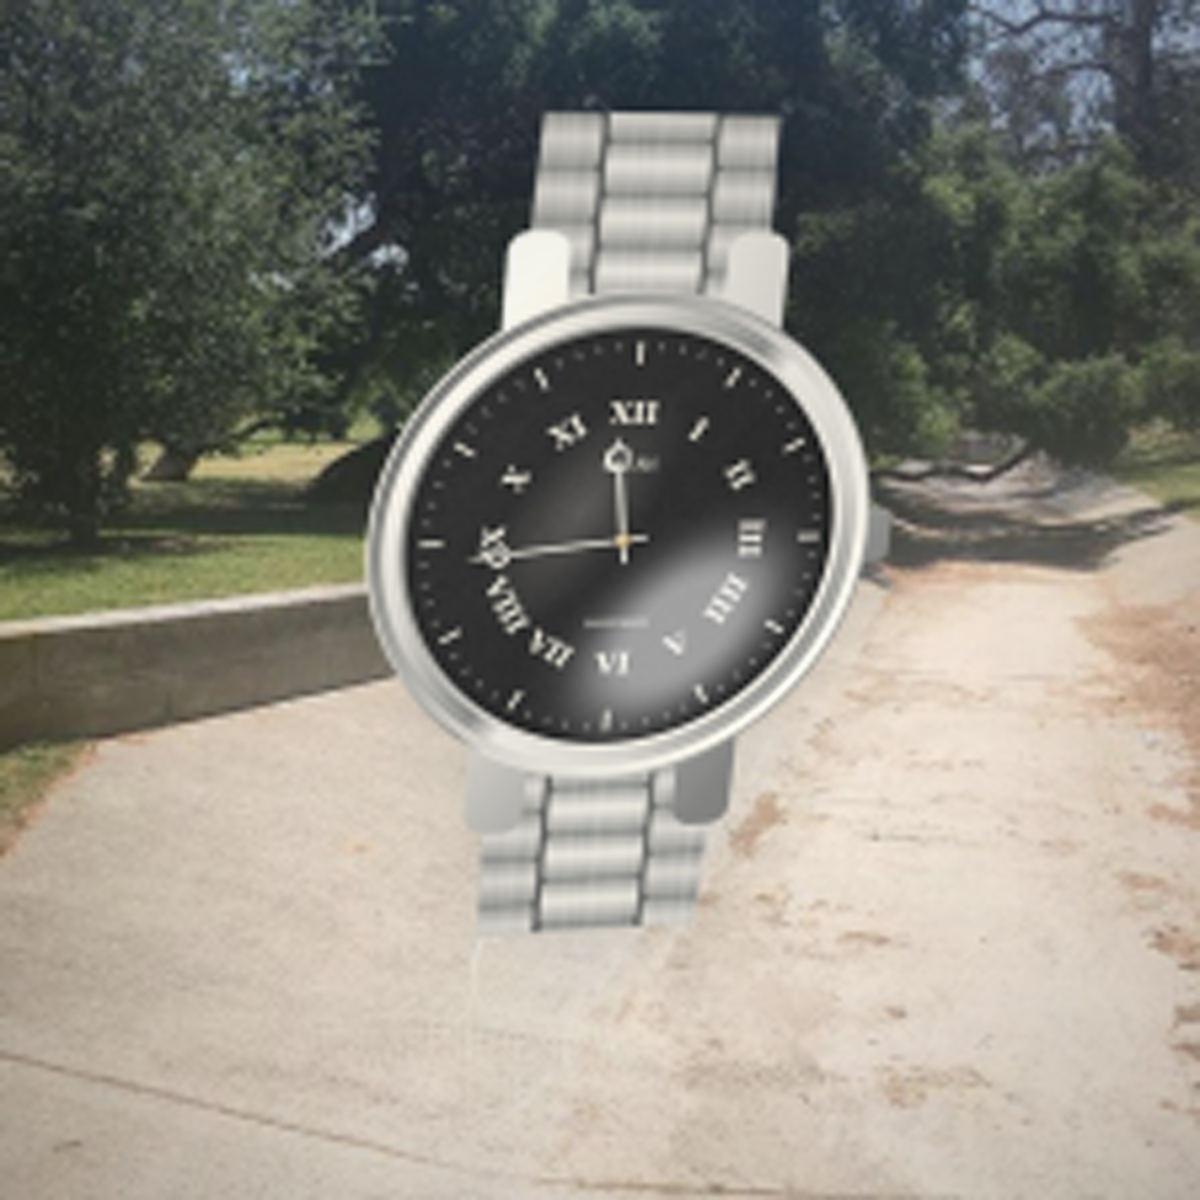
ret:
11:44
